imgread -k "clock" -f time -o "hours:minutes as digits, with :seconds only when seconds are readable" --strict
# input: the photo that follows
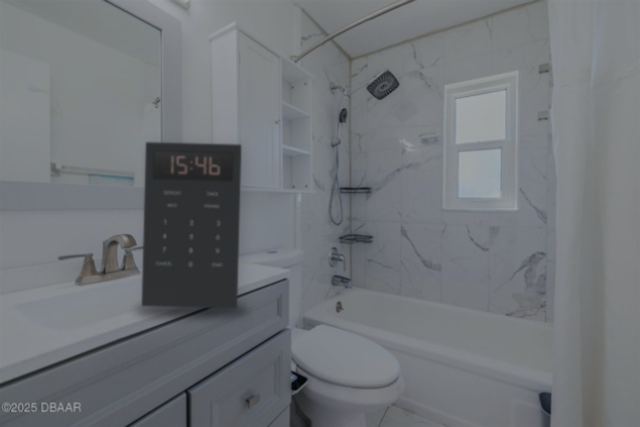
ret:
15:46
